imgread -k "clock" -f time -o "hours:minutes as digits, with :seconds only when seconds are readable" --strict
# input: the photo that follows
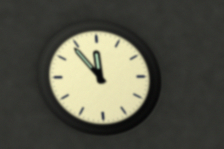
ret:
11:54
